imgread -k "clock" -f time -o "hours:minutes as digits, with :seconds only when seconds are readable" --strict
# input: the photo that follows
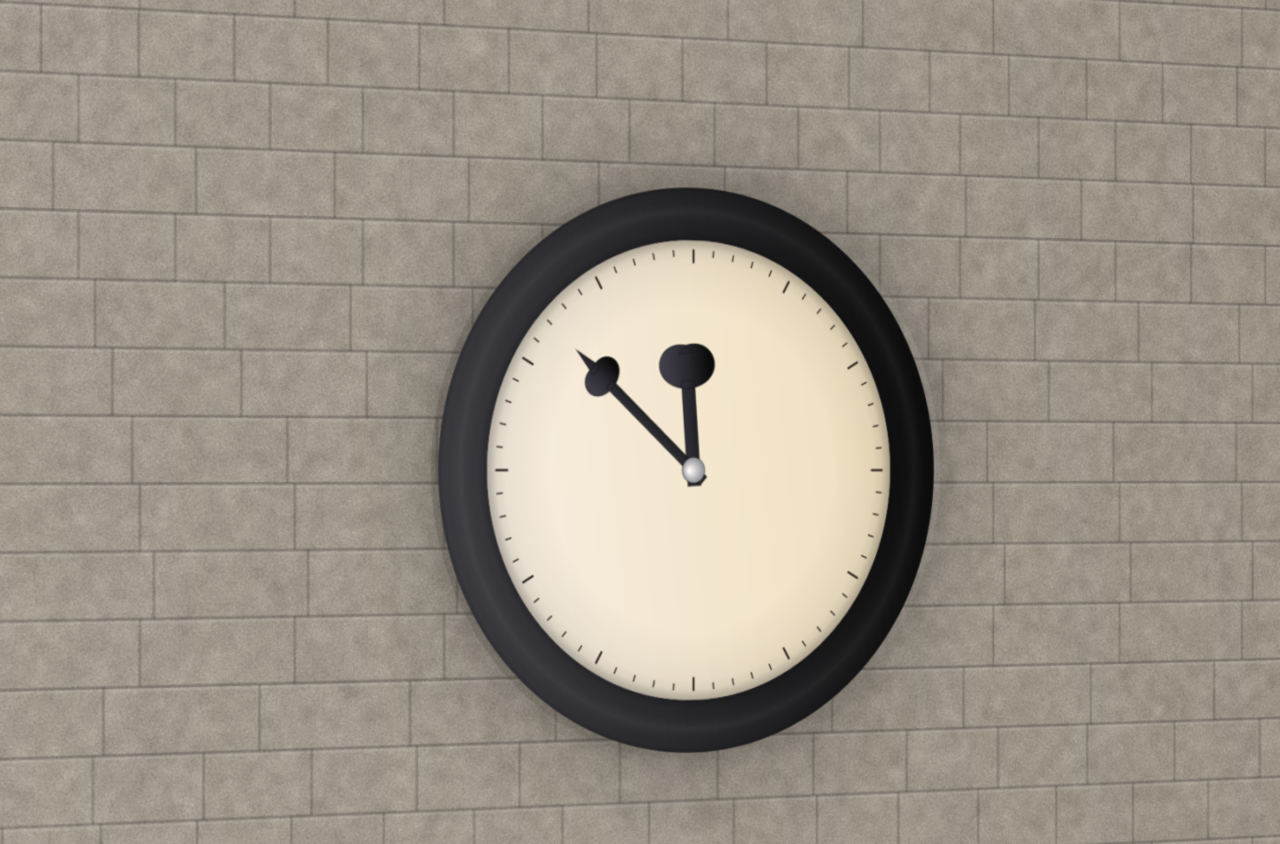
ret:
11:52
